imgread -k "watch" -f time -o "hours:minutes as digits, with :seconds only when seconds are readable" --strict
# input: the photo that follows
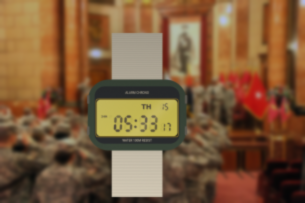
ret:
5:33:17
